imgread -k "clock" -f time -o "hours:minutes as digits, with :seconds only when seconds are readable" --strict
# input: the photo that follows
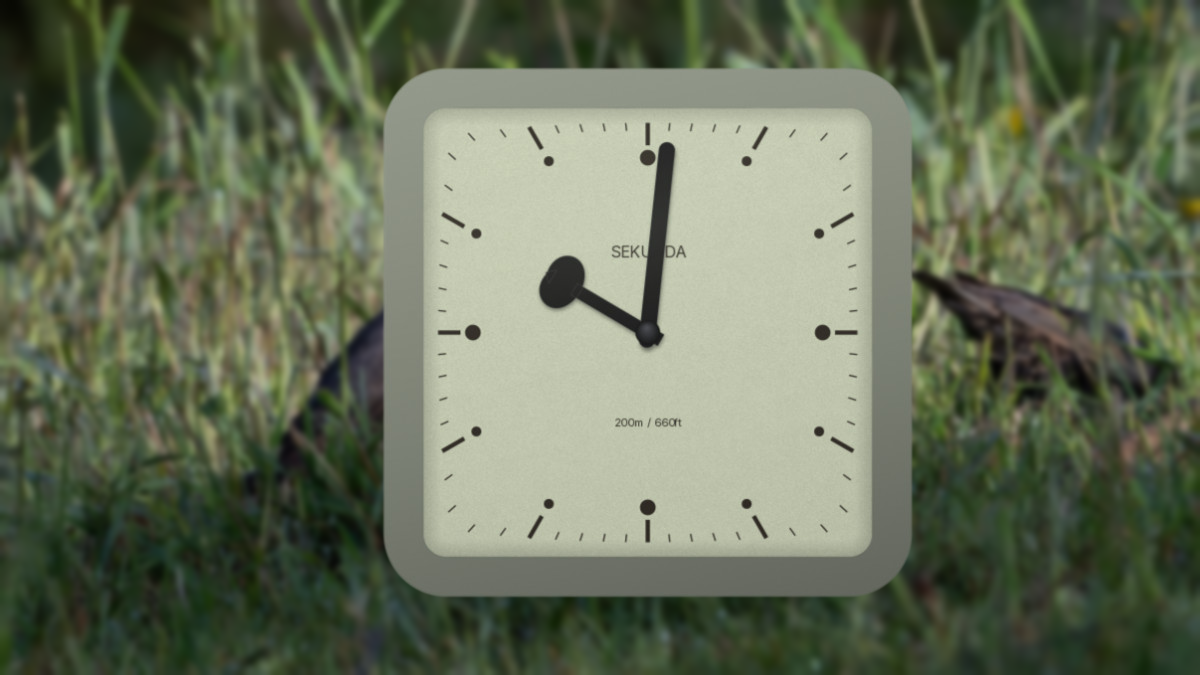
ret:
10:01
